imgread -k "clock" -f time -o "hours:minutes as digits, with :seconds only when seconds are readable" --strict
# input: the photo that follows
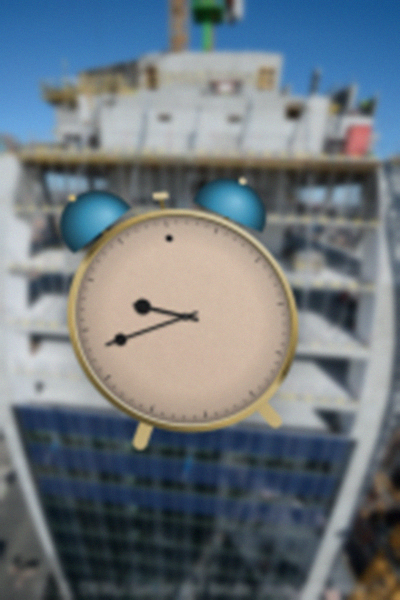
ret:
9:43
